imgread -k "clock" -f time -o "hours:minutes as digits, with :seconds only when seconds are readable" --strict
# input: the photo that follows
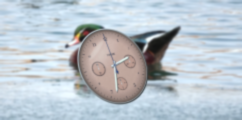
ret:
2:33
